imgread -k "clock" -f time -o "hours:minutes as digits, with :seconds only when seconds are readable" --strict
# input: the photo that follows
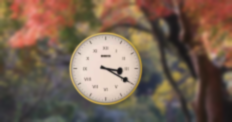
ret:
3:20
